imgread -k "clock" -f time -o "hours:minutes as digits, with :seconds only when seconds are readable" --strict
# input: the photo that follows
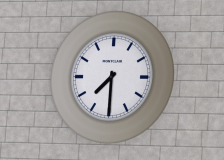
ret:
7:30
